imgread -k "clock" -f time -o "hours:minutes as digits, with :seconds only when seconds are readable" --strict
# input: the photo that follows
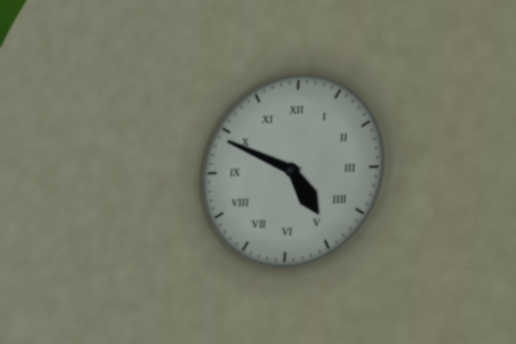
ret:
4:49
